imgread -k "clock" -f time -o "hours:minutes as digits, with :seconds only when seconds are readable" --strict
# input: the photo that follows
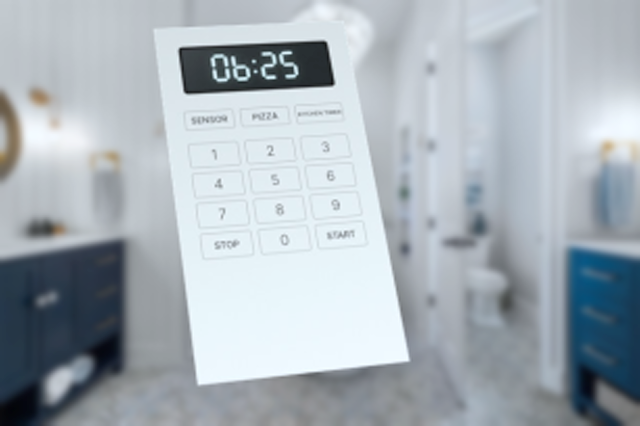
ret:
6:25
